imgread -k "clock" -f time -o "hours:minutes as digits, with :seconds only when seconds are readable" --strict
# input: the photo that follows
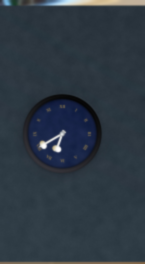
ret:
6:40
